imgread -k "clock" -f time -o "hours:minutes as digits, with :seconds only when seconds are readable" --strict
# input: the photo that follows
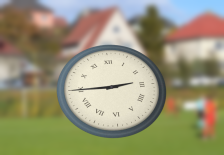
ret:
2:45
